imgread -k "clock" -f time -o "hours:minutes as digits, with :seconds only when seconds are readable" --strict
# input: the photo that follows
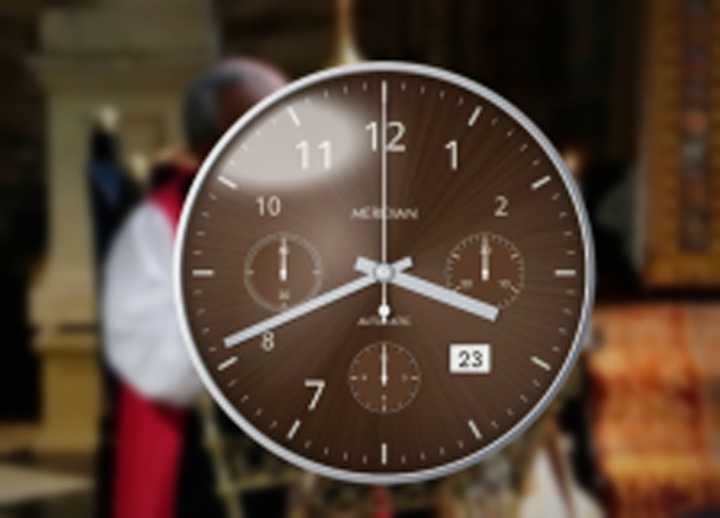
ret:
3:41
